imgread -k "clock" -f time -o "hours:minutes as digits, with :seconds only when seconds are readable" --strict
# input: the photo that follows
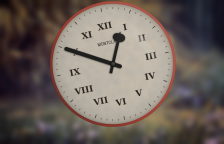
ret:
12:50
